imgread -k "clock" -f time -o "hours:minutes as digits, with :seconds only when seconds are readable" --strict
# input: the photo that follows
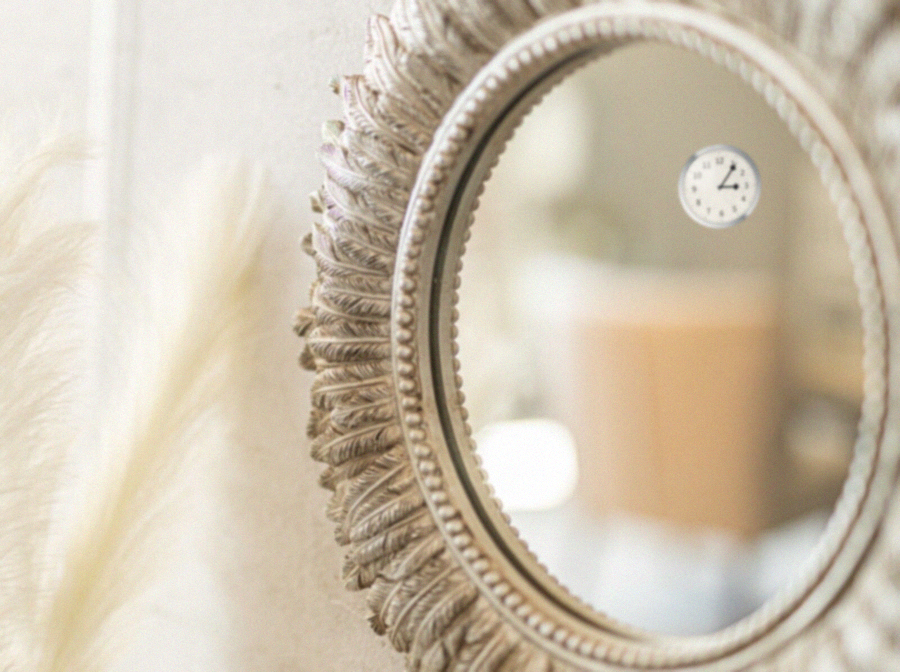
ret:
3:06
